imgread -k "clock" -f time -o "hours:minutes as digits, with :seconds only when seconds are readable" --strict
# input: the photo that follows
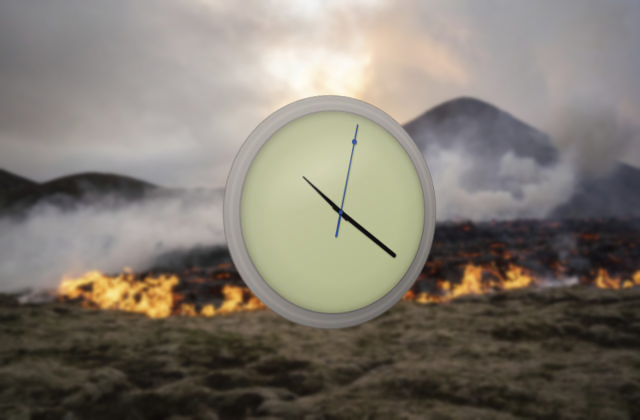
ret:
10:21:02
